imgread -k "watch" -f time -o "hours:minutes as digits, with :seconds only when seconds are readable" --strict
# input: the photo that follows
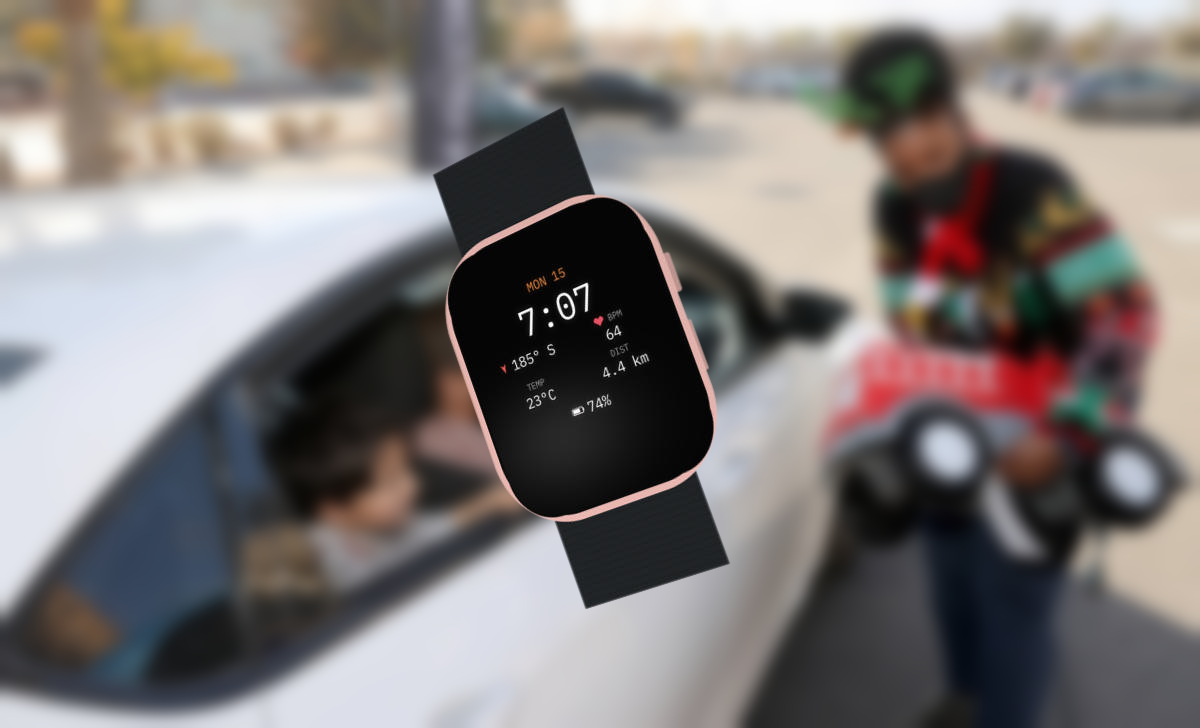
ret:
7:07
